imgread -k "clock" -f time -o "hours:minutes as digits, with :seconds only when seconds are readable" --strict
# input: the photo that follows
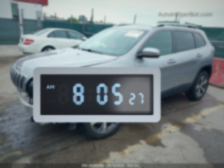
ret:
8:05:27
